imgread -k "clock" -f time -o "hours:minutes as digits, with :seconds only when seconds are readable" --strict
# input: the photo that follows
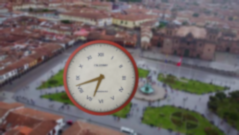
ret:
6:42
